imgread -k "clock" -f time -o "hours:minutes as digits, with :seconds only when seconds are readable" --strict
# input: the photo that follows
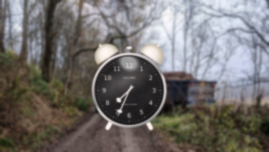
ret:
7:34
